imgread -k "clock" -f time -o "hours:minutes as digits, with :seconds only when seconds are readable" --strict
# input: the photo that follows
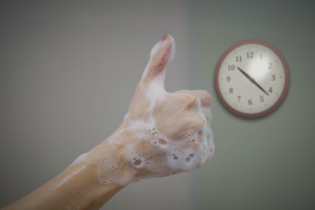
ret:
10:22
